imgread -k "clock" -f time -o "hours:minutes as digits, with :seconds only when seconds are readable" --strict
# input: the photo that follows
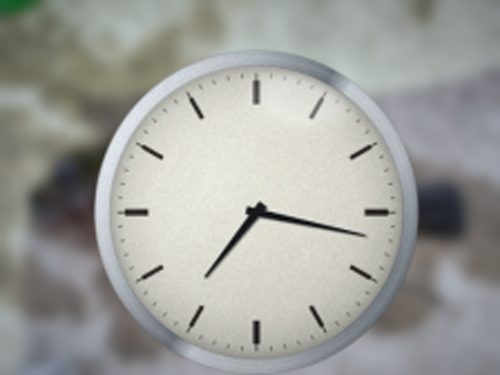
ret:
7:17
